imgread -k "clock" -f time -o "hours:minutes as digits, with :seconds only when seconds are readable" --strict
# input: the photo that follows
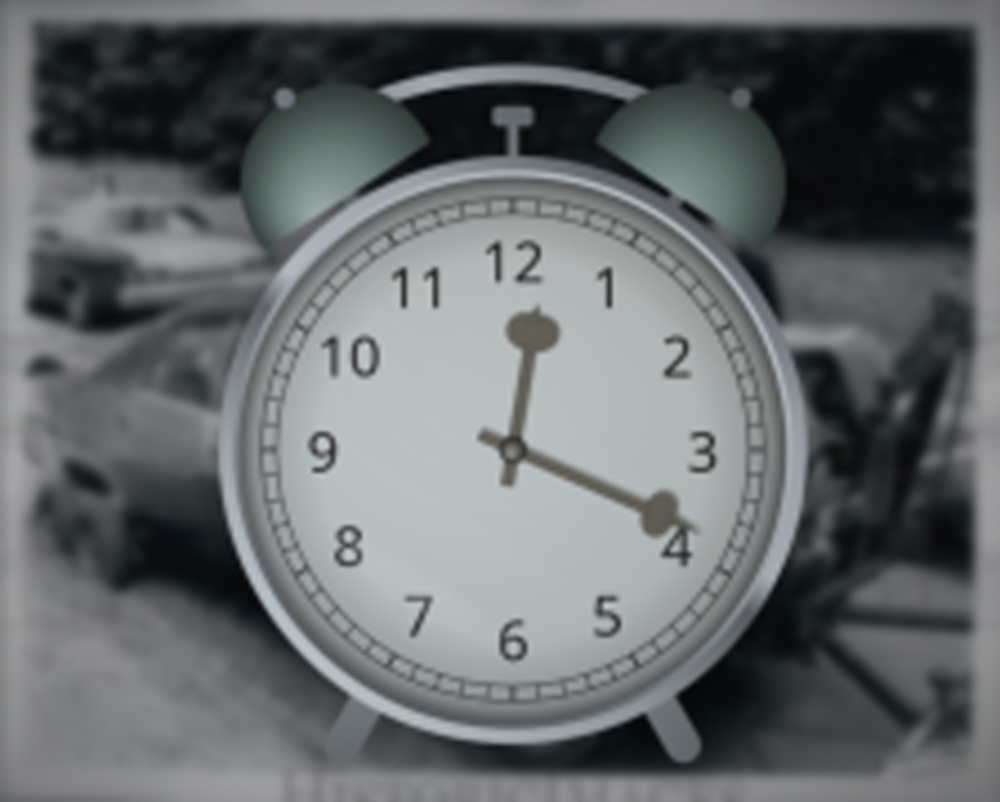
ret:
12:19
